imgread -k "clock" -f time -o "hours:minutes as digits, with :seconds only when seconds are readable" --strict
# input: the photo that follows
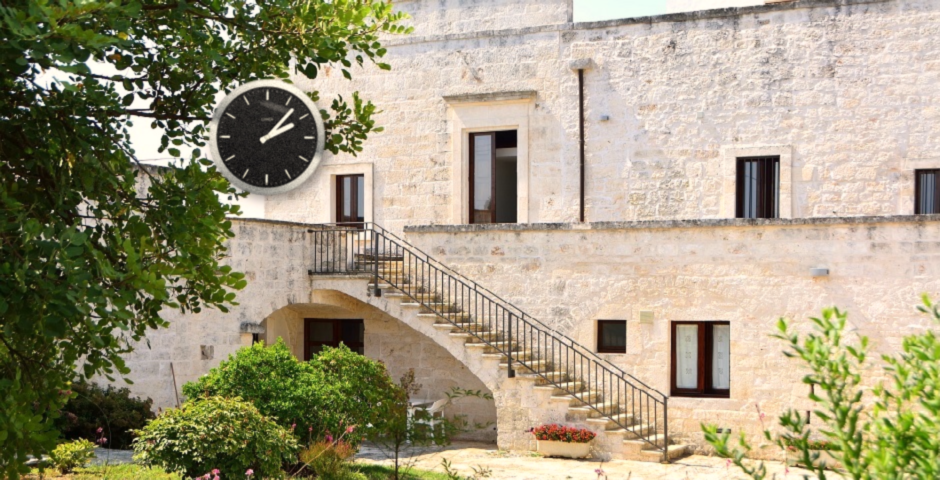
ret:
2:07
